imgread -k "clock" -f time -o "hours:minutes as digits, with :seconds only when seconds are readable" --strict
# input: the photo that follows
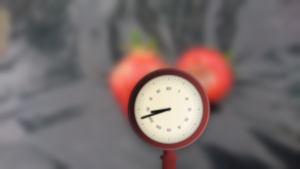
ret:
8:42
